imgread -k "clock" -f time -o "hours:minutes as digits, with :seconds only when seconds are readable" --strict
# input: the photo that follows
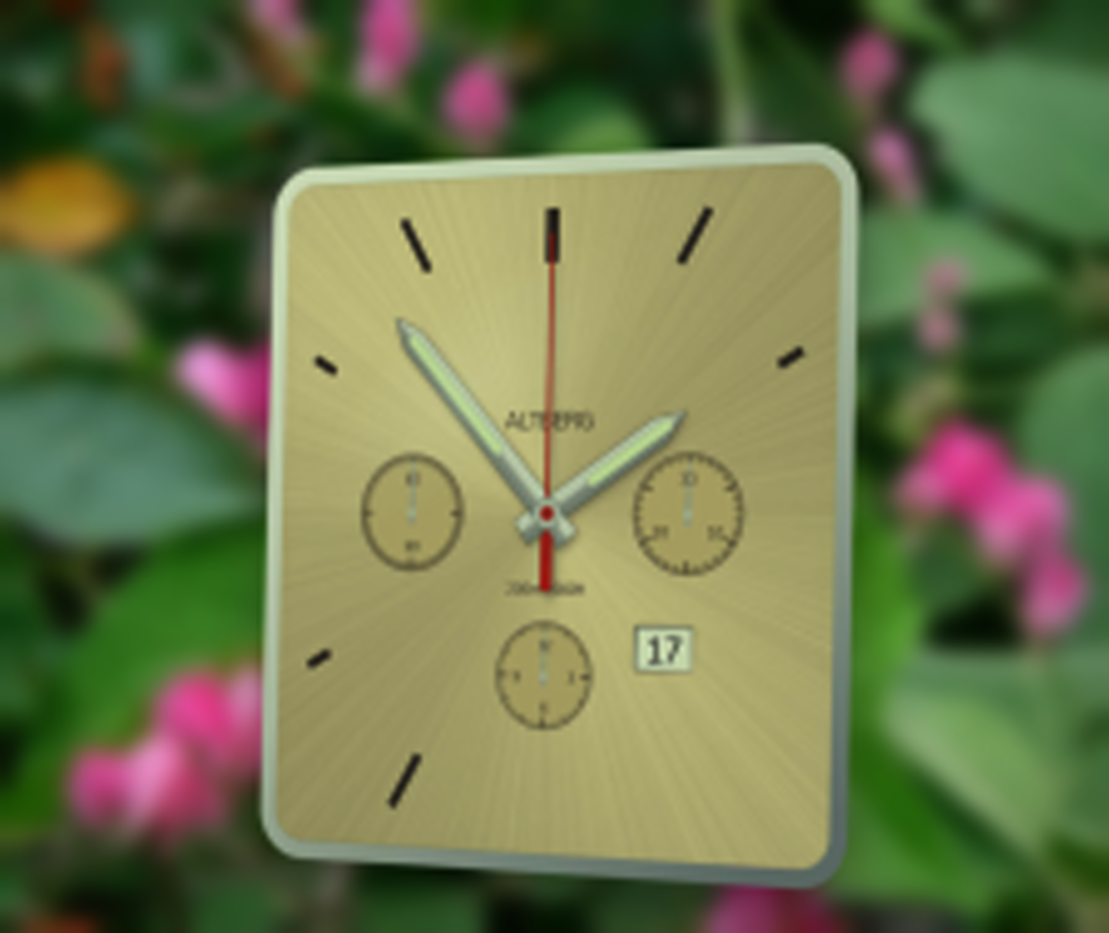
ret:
1:53
